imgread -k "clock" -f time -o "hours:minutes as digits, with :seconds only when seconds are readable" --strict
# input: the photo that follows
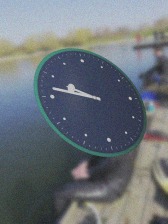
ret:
9:47
